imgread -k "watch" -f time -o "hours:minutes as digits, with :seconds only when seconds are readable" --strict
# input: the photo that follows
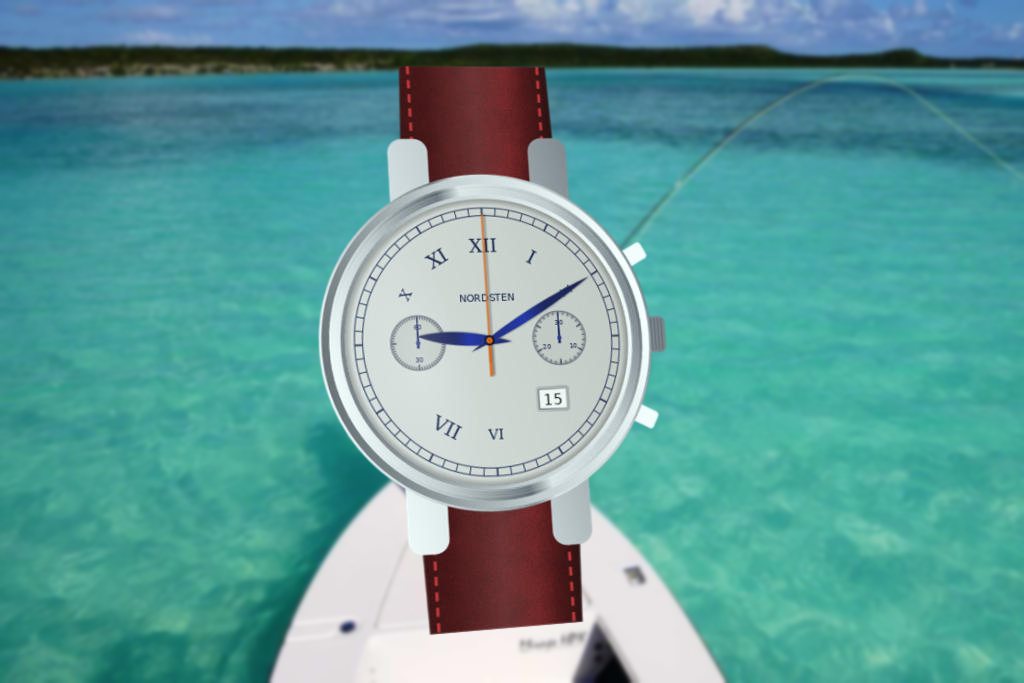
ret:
9:10
